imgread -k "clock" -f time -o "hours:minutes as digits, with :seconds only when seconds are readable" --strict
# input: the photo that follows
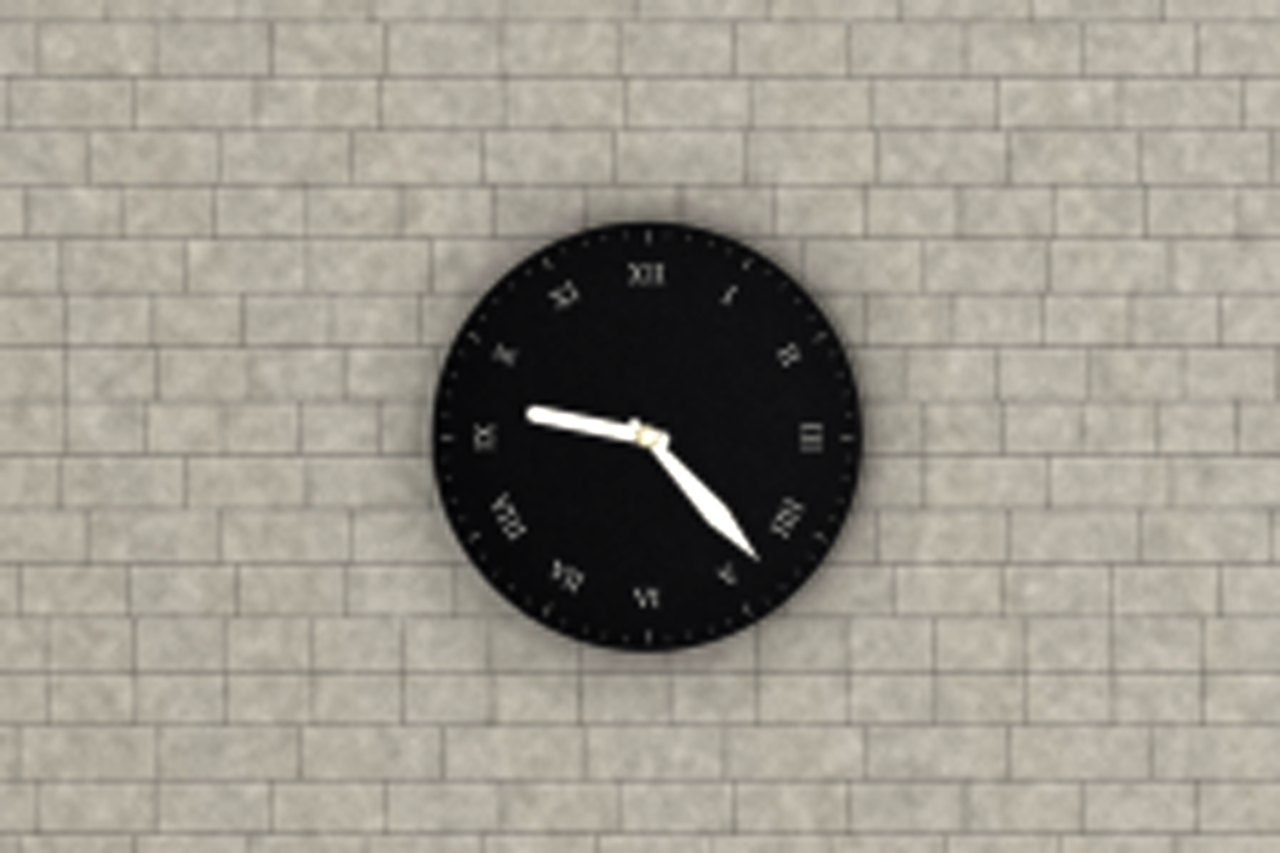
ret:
9:23
